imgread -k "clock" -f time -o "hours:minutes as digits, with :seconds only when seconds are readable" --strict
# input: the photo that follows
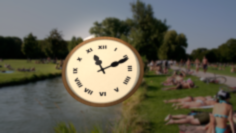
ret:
11:11
